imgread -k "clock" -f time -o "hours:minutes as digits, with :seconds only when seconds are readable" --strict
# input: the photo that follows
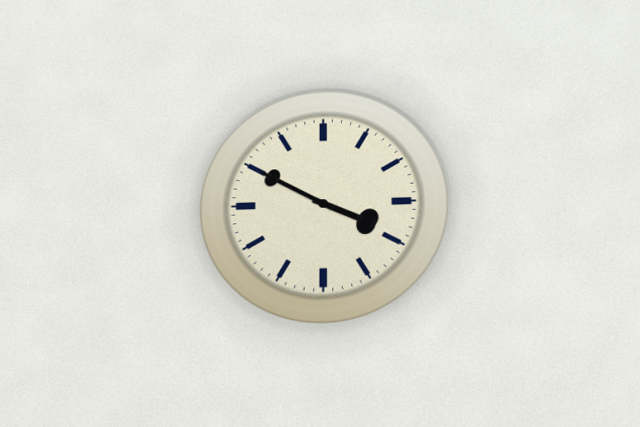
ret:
3:50
